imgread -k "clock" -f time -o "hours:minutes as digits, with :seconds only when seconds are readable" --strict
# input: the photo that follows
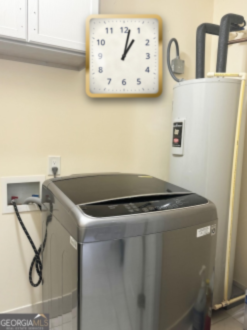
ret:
1:02
